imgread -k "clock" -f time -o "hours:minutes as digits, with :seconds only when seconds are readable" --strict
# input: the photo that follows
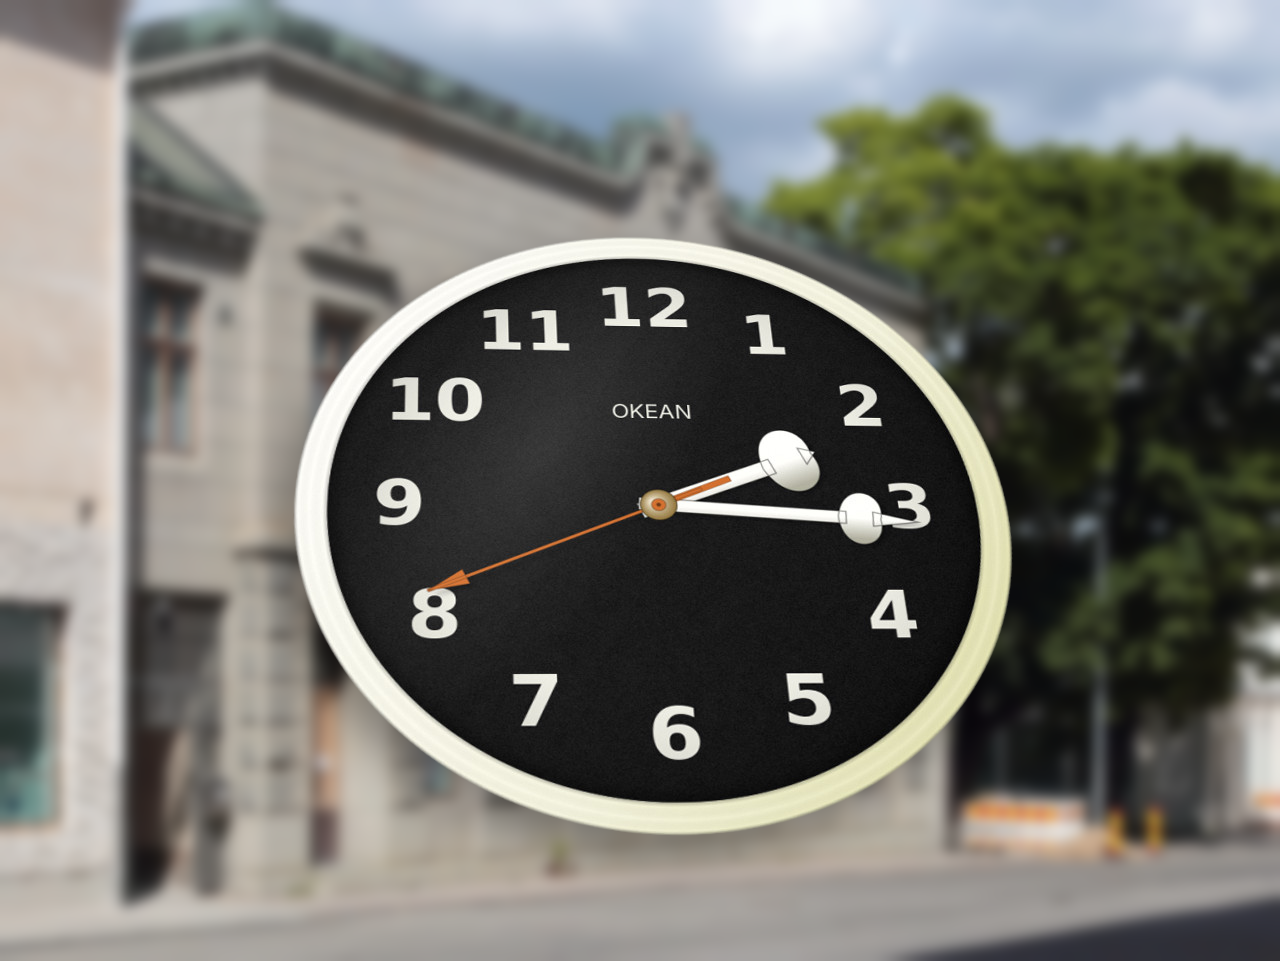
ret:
2:15:41
